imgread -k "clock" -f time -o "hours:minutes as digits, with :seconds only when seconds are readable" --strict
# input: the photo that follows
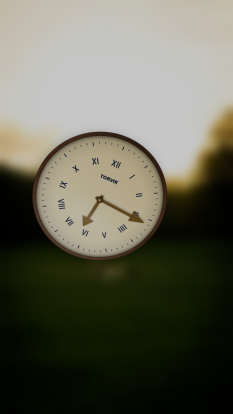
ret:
6:16
